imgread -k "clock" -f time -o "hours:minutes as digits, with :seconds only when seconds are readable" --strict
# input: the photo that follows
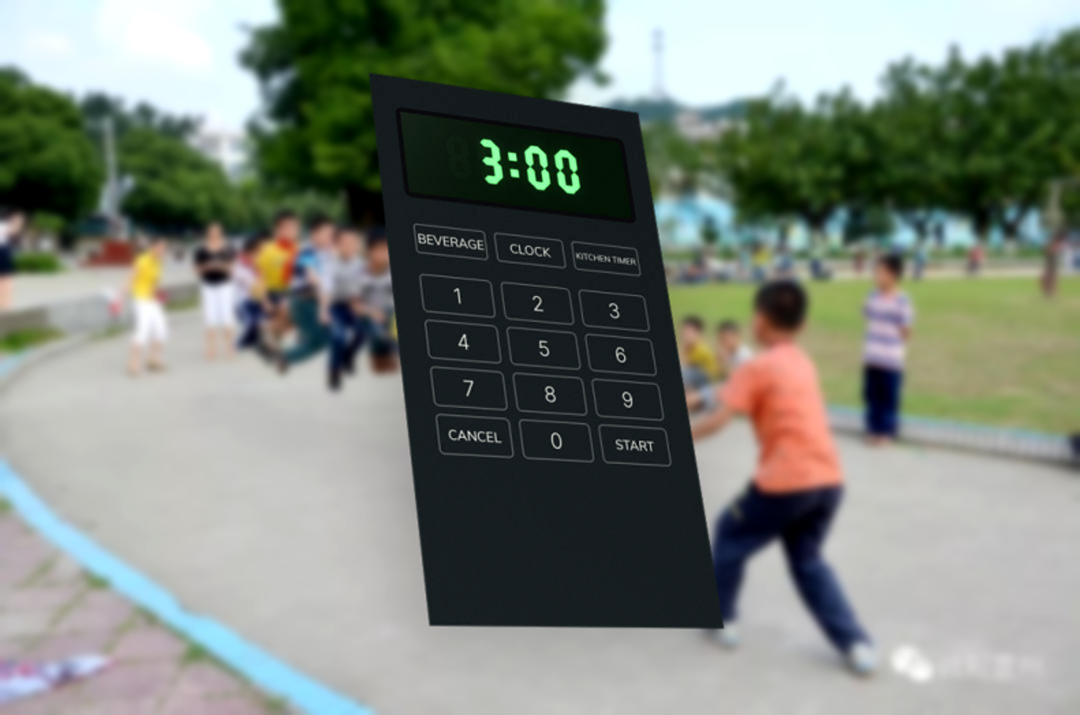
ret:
3:00
